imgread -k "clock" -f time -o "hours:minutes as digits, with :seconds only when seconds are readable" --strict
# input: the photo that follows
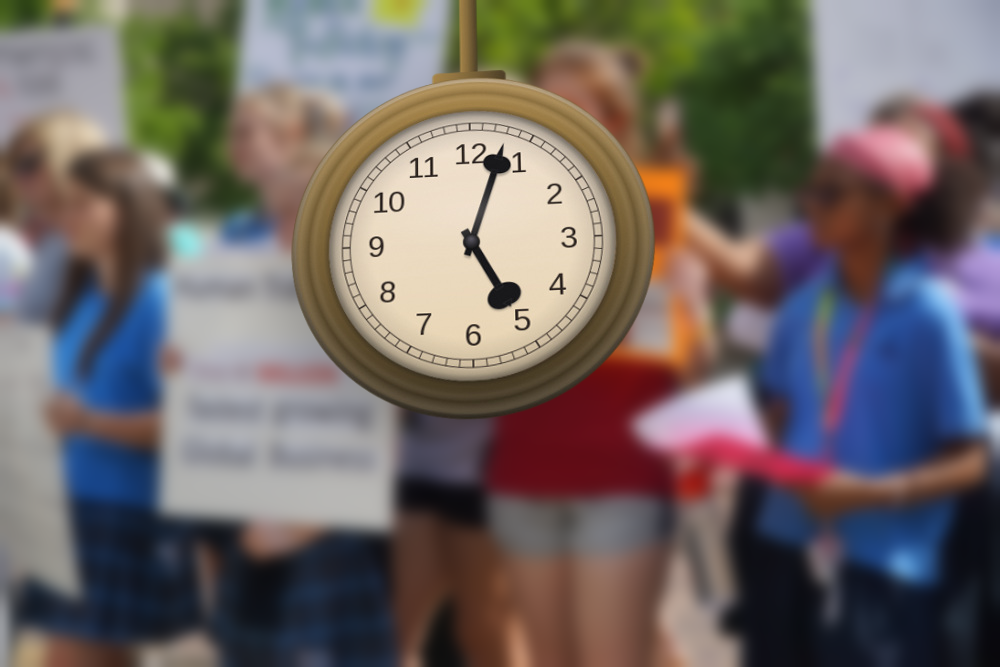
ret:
5:03
